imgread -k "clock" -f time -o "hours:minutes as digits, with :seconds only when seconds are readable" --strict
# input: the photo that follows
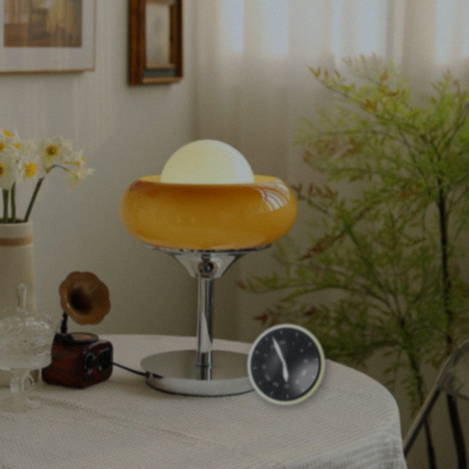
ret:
5:57
